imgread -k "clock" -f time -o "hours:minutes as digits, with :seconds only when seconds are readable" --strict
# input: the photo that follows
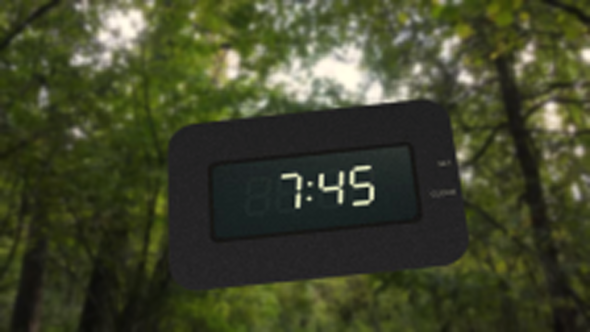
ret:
7:45
